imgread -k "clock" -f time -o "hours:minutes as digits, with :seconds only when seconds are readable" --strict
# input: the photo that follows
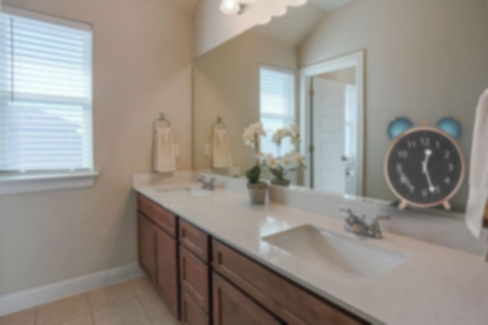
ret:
12:27
